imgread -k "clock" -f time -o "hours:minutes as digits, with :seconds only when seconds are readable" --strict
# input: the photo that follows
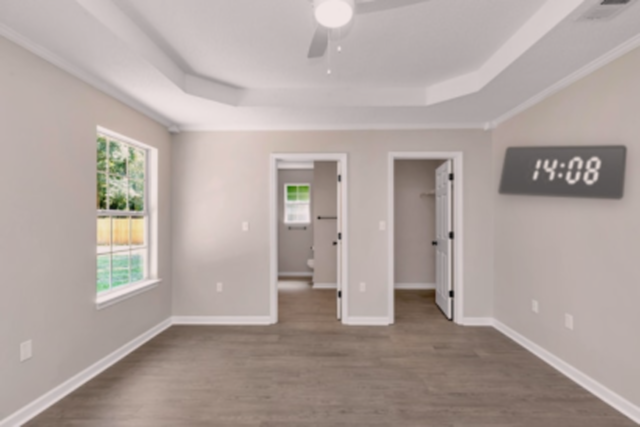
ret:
14:08
